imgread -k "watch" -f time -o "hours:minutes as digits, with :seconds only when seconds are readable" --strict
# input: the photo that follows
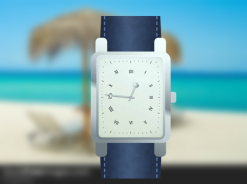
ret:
12:46
